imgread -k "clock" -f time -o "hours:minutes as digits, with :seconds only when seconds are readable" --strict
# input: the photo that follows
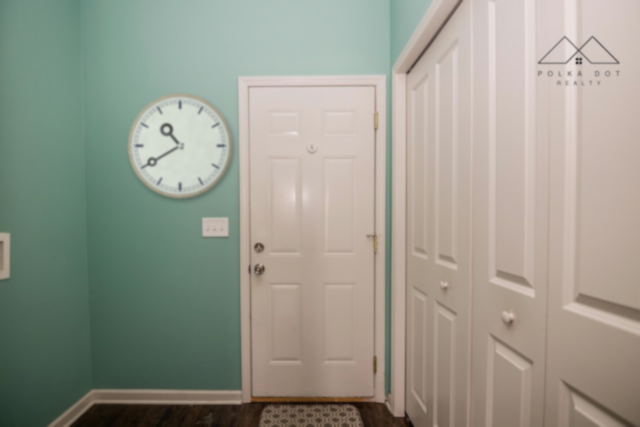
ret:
10:40
